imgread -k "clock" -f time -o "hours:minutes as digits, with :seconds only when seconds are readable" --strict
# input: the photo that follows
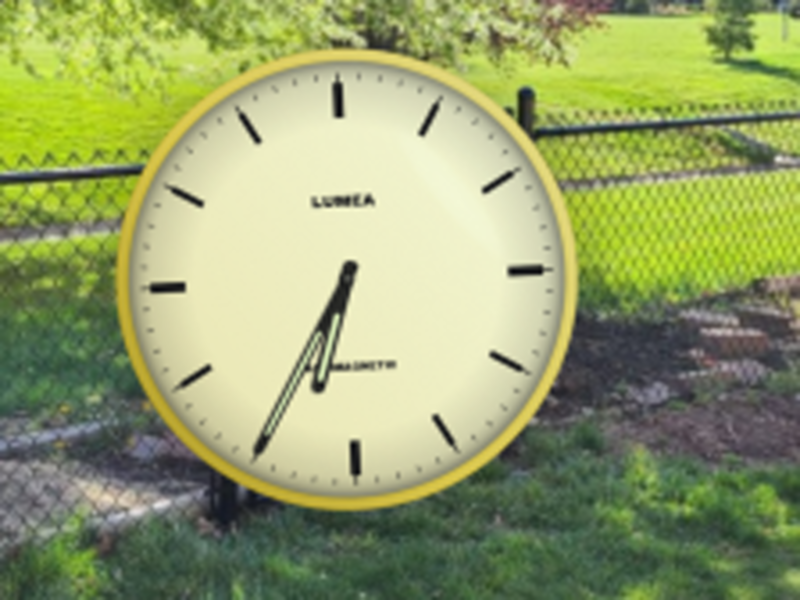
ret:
6:35
